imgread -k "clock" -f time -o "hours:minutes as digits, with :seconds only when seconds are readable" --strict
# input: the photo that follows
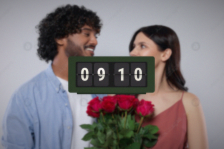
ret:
9:10
